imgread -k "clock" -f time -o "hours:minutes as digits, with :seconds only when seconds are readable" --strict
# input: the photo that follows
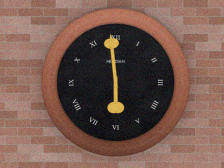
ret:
5:59
